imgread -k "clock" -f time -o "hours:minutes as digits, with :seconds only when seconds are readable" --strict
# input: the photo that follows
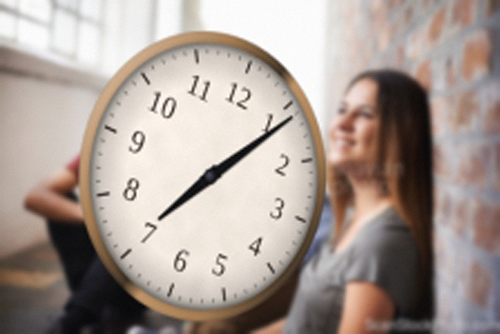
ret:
7:06
